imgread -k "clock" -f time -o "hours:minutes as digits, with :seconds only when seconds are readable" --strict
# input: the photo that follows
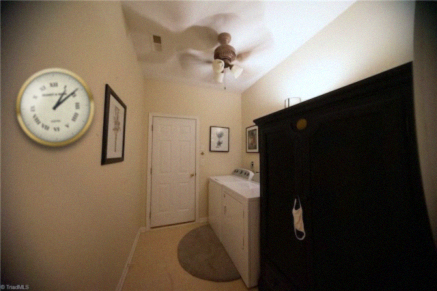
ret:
1:09
